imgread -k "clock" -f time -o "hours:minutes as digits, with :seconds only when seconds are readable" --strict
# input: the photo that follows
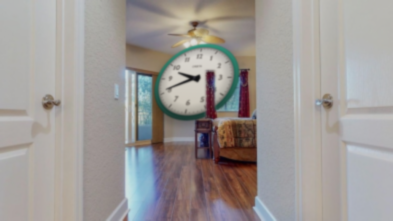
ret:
9:41
